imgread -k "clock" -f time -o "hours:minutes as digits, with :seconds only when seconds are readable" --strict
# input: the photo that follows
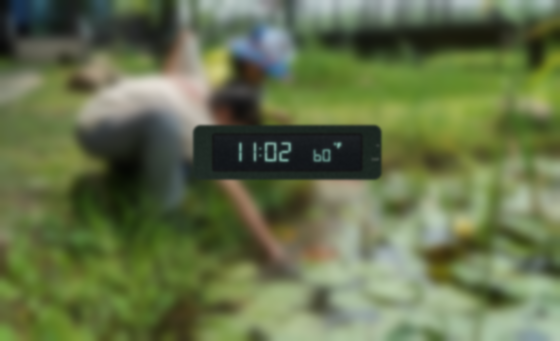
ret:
11:02
